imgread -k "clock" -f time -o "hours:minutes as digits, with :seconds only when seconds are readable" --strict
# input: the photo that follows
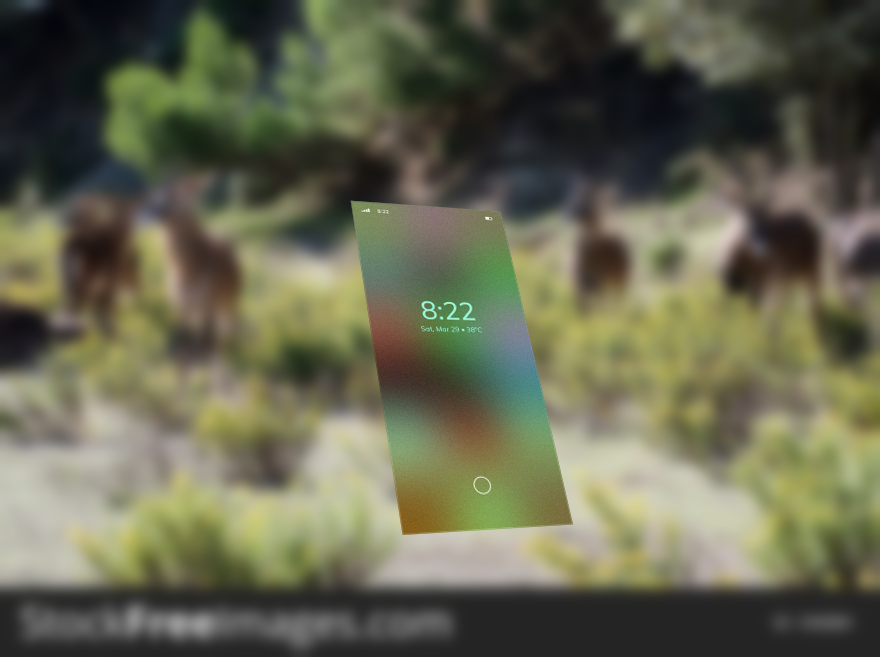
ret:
8:22
